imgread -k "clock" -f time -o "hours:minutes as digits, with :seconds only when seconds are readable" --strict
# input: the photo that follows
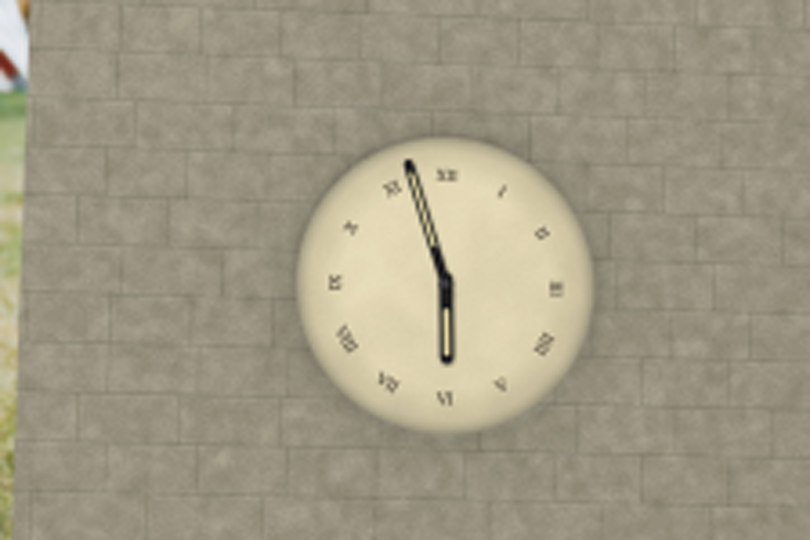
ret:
5:57
